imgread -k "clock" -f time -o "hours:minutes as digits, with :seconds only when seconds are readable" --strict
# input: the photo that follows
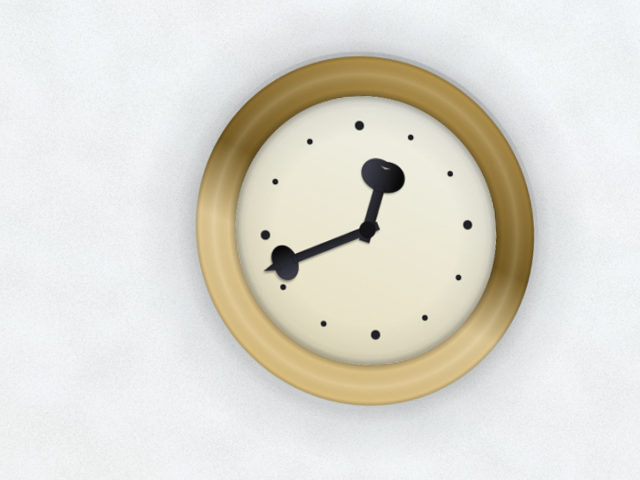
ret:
12:42
